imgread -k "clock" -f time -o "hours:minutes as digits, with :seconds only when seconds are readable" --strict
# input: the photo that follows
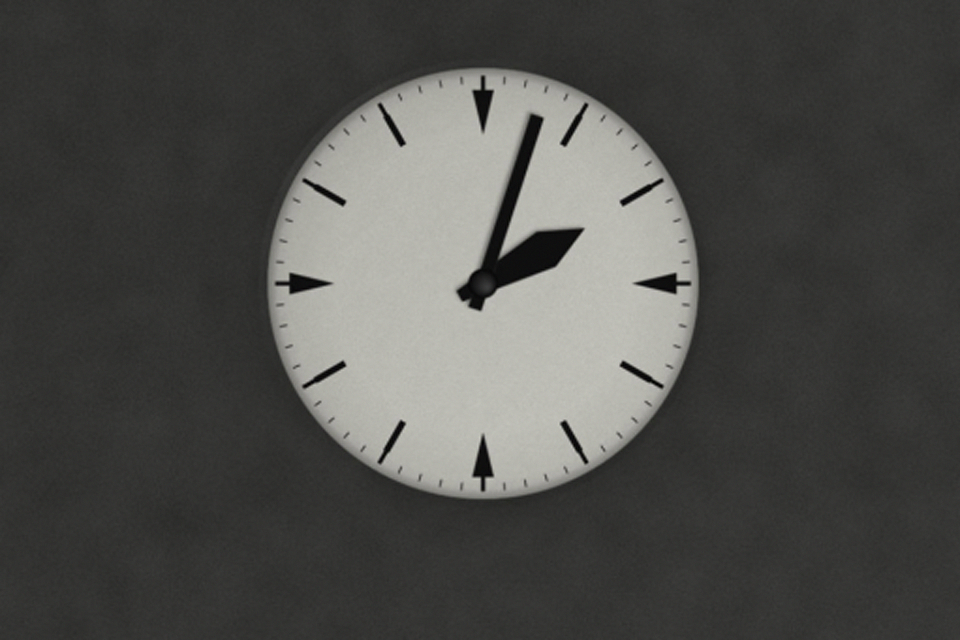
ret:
2:03
